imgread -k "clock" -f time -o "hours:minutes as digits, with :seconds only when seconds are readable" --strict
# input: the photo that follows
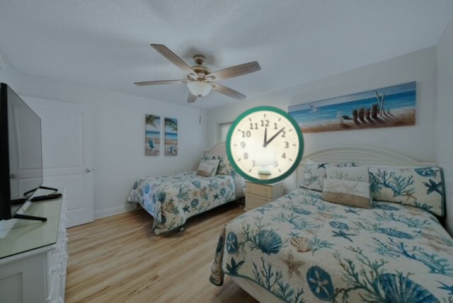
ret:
12:08
